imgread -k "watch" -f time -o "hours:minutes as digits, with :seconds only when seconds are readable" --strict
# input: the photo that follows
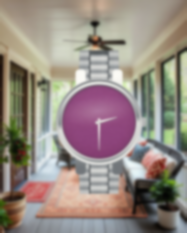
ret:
2:30
